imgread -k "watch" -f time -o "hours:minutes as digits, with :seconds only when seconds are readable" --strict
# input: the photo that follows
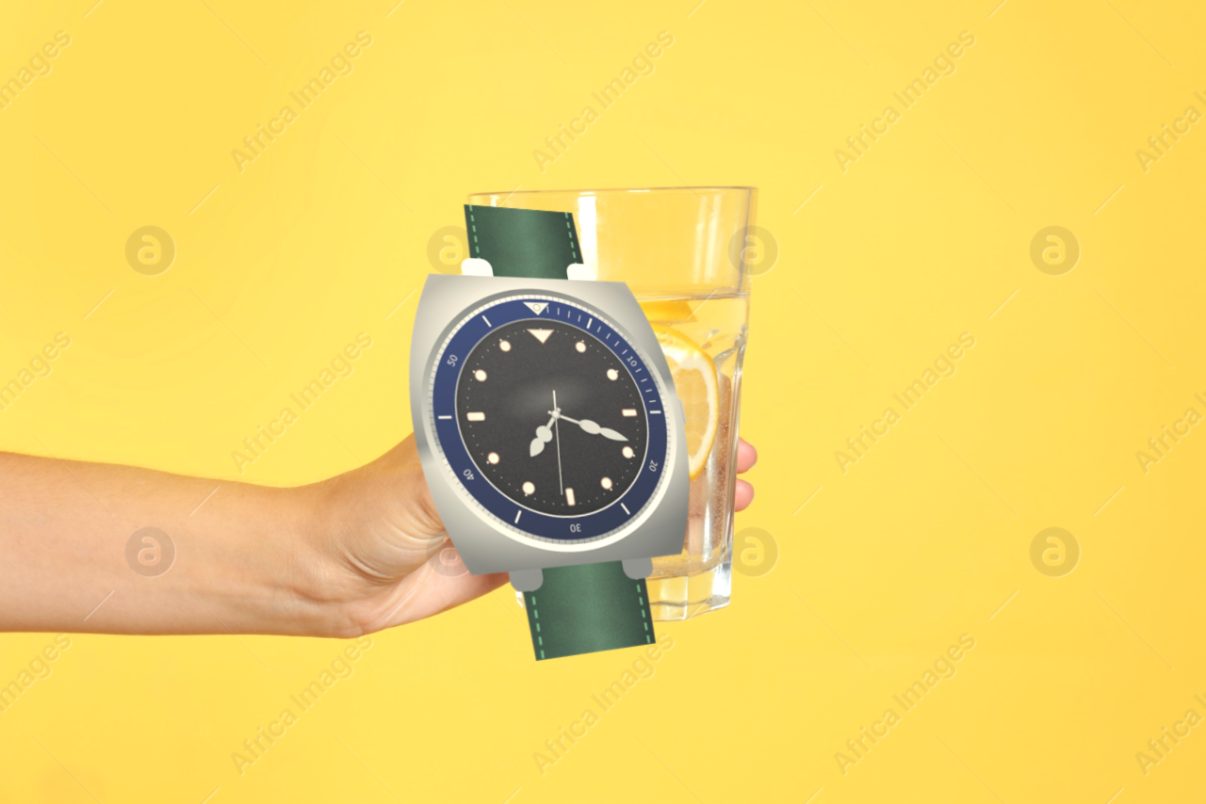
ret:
7:18:31
